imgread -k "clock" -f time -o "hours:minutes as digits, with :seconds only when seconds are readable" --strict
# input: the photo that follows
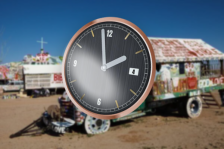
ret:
1:58
